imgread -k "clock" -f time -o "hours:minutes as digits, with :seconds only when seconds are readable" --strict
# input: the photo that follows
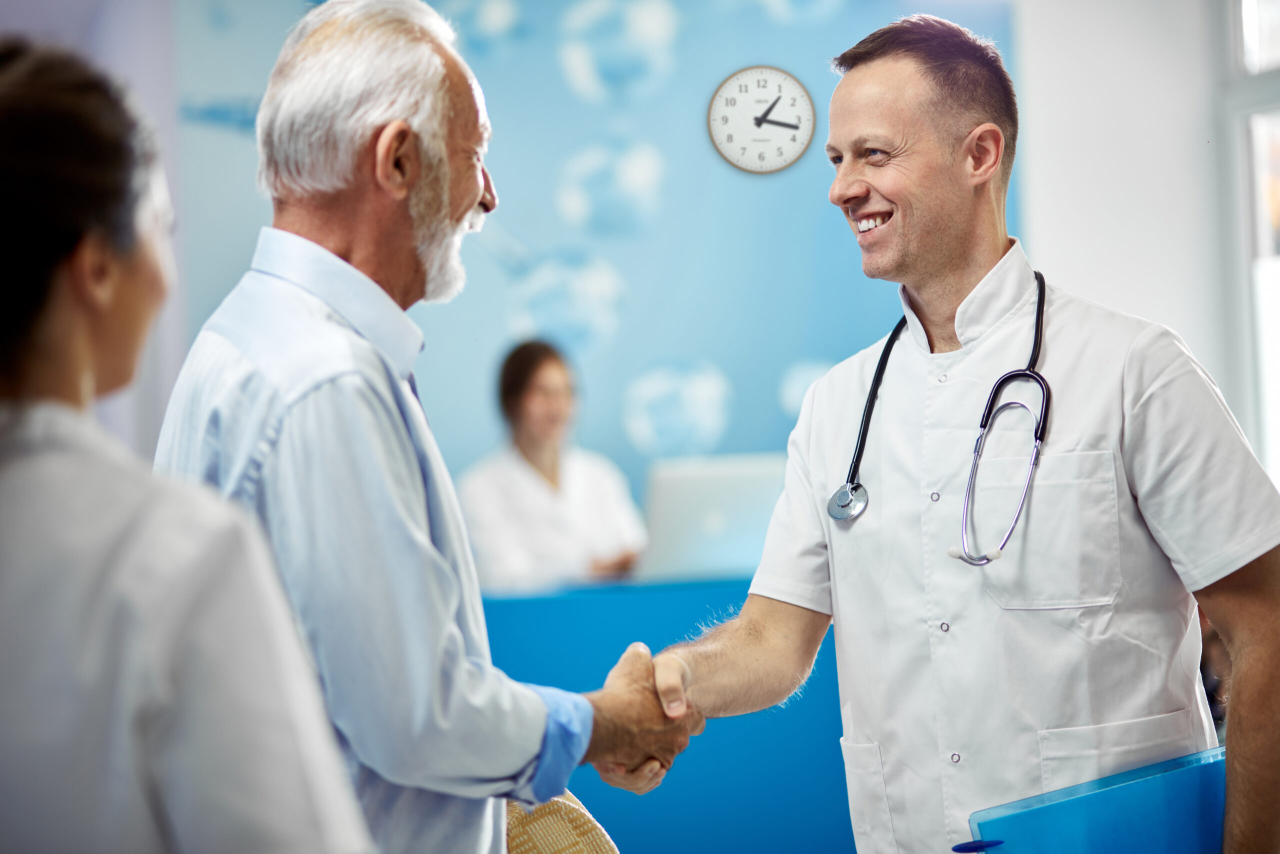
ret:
1:17
